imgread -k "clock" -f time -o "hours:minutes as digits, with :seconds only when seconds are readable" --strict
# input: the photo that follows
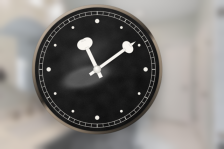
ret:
11:09
